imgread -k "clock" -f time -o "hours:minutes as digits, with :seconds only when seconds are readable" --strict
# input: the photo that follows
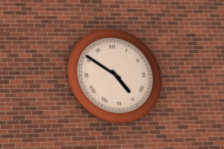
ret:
4:51
